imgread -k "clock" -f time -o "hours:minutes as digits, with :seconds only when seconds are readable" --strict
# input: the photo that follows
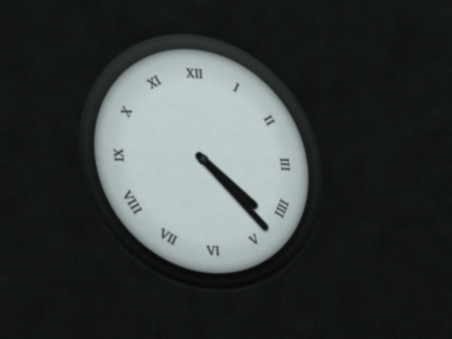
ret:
4:23
